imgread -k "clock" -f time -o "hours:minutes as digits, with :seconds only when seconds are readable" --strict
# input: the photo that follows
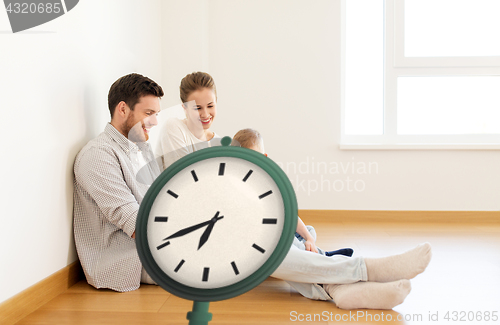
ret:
6:41
